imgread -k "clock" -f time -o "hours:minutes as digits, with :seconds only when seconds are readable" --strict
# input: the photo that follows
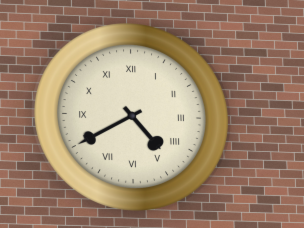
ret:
4:40
